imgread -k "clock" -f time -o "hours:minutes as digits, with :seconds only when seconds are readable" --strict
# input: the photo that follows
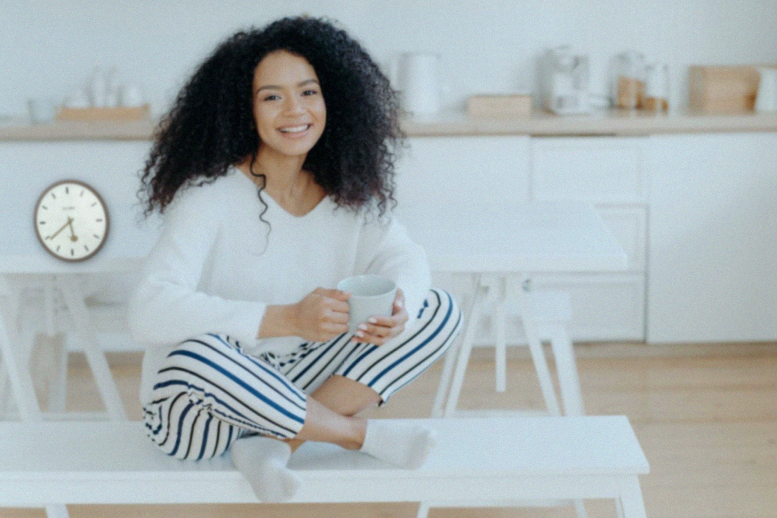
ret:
5:39
